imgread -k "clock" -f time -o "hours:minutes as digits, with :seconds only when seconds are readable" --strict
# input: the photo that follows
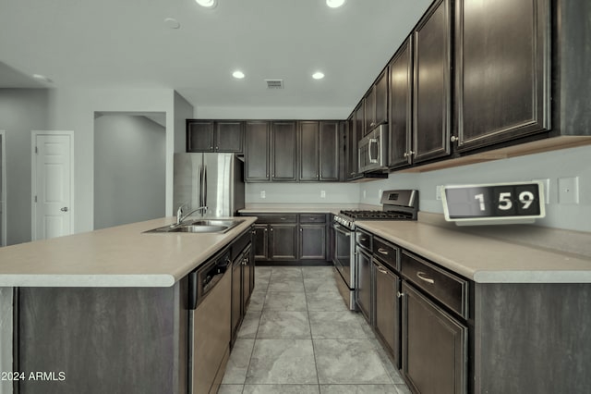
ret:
1:59
